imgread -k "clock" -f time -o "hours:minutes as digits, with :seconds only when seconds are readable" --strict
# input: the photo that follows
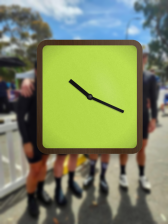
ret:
10:19
